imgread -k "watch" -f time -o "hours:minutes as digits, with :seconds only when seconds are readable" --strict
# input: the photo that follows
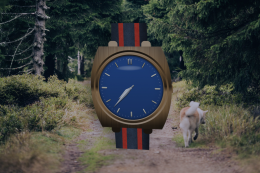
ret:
7:37
